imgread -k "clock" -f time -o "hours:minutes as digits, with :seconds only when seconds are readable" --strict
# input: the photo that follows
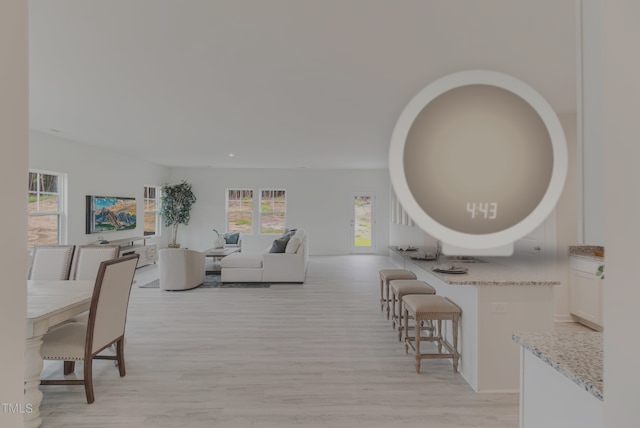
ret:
4:43
